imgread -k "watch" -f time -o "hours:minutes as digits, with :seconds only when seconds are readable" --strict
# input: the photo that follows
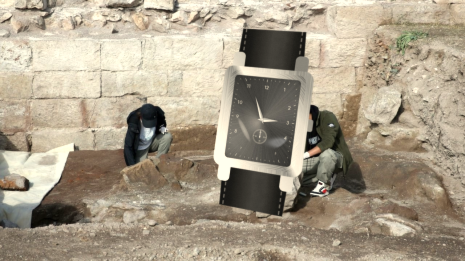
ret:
2:56
